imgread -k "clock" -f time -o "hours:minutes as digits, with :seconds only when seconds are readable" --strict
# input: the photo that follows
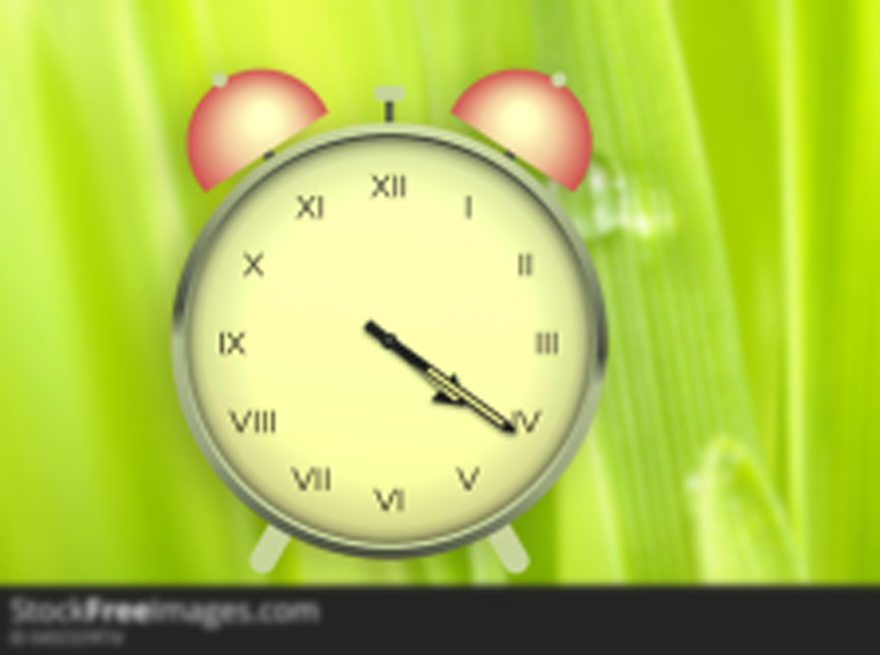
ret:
4:21
